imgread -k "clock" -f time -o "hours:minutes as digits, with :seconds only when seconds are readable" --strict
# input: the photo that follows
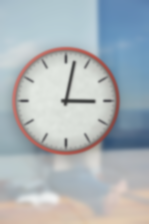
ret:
3:02
